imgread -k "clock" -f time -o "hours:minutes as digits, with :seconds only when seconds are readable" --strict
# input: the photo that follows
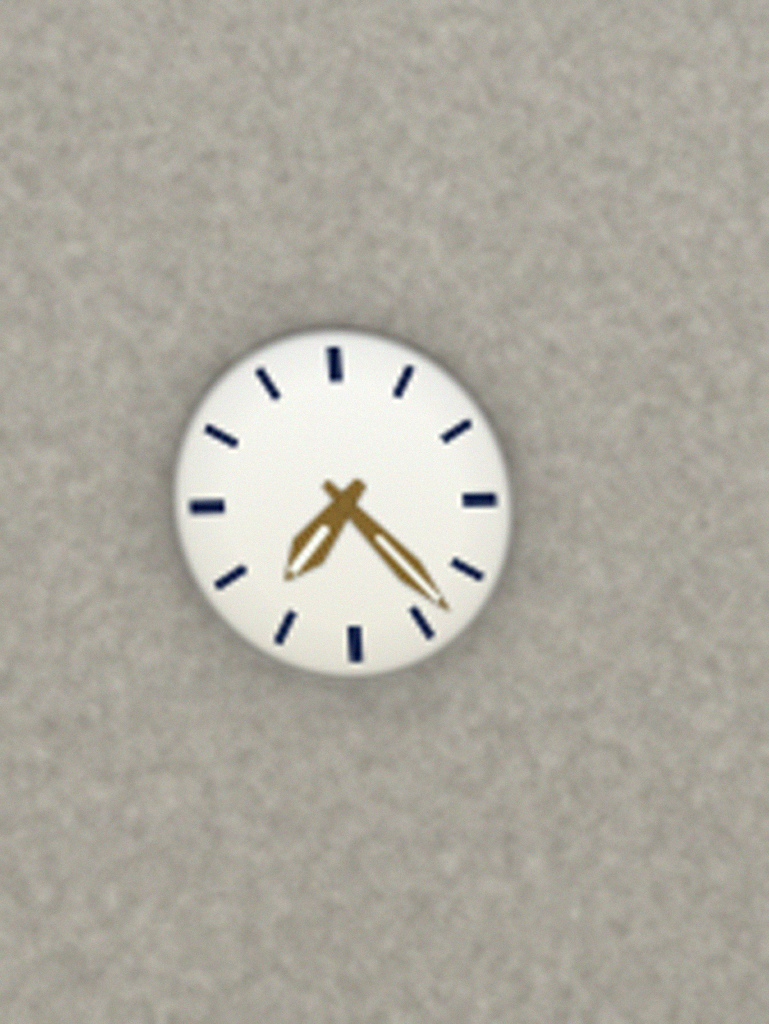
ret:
7:23
